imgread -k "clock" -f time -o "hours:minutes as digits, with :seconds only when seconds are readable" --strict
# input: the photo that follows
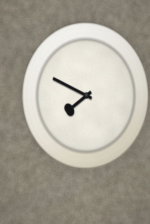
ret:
7:49
